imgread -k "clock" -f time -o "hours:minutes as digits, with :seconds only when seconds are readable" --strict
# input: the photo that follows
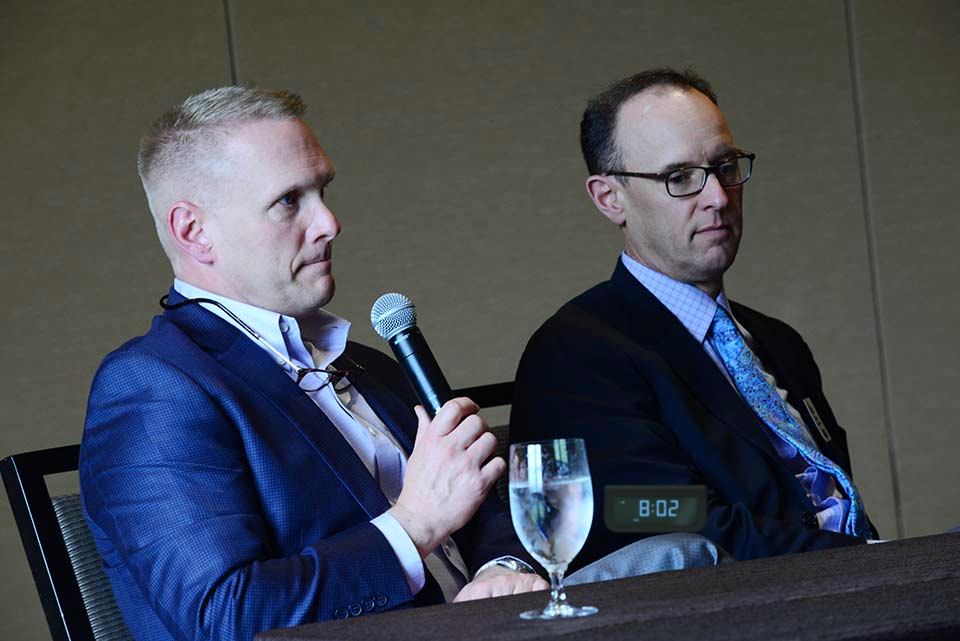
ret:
8:02
